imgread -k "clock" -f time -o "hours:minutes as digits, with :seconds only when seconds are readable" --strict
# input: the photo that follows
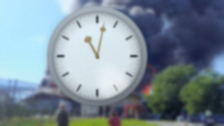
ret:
11:02
